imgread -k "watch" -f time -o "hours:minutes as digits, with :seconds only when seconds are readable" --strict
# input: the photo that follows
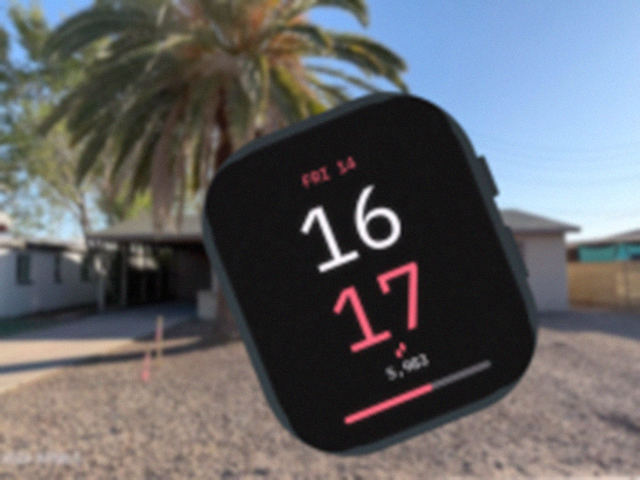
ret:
16:17
